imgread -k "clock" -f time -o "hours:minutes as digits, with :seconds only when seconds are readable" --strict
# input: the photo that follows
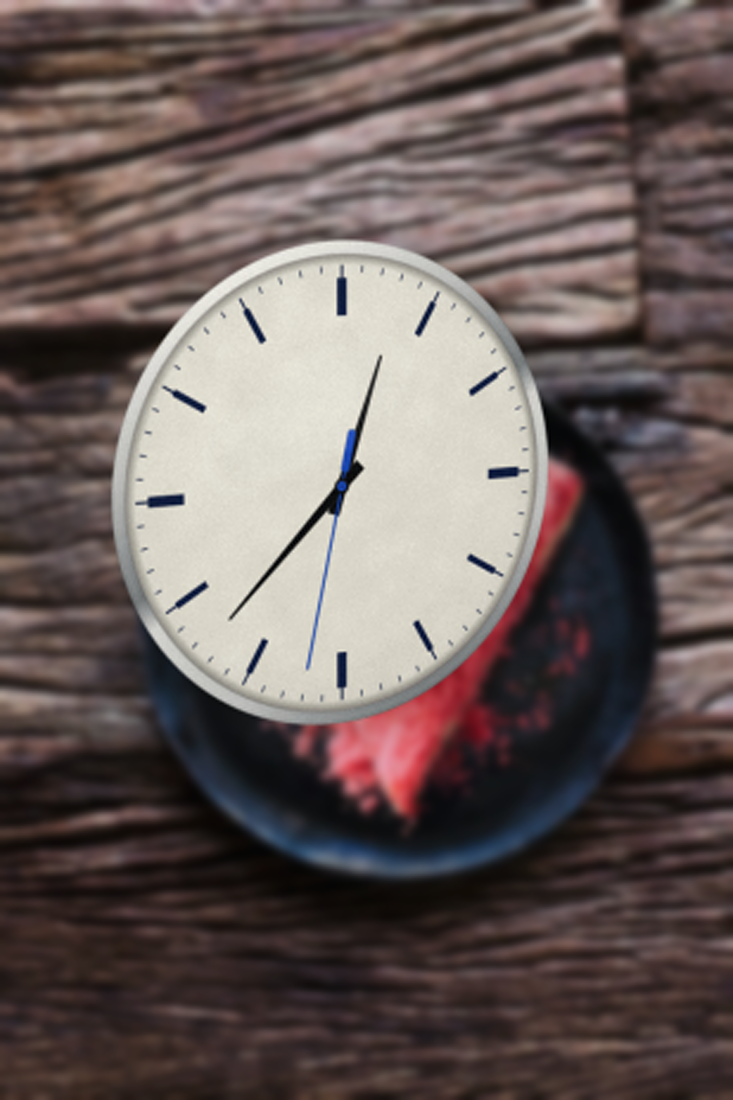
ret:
12:37:32
